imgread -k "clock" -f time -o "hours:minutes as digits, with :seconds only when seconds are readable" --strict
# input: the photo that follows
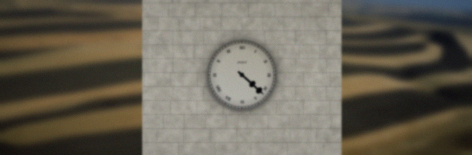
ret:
4:22
